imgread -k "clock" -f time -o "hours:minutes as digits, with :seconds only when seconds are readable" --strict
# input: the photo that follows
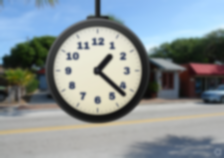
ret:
1:22
